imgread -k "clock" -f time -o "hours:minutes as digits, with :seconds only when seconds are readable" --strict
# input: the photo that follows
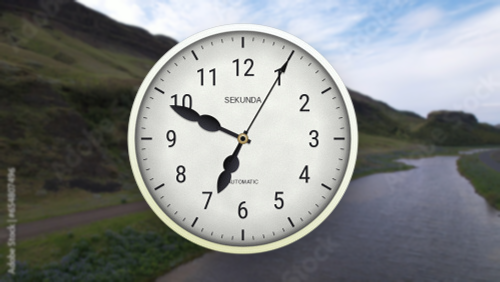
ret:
6:49:05
